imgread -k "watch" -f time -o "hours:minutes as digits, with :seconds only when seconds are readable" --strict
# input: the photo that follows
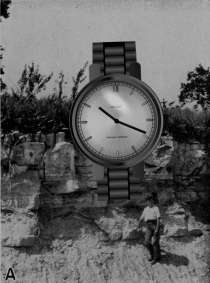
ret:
10:19
